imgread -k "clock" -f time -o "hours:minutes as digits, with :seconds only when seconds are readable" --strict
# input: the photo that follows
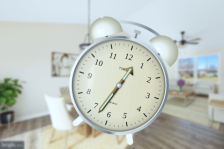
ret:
12:33
